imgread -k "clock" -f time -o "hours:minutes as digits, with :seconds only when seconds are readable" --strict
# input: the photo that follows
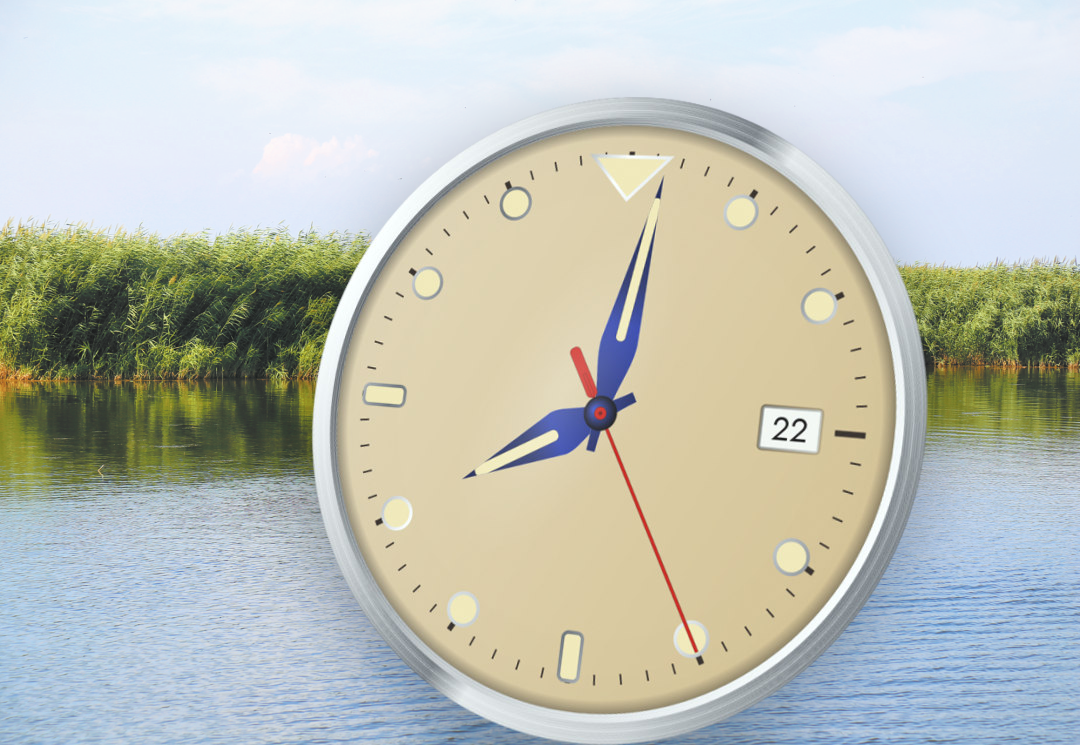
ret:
8:01:25
